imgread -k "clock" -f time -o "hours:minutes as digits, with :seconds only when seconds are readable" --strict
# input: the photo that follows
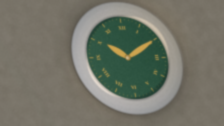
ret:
10:10
